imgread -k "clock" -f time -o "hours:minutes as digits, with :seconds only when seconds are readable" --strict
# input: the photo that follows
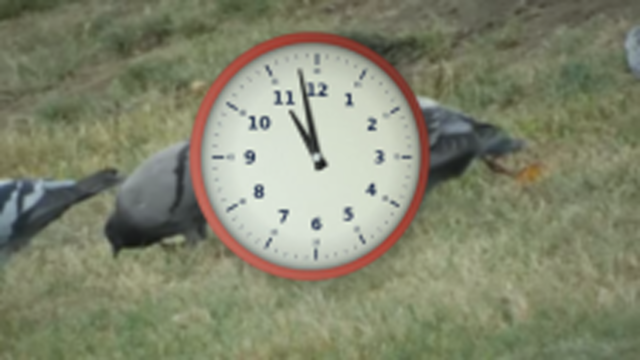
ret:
10:58
